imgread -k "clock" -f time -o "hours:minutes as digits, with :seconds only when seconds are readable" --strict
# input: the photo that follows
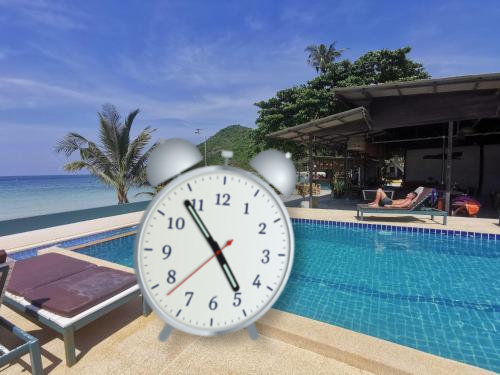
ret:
4:53:38
